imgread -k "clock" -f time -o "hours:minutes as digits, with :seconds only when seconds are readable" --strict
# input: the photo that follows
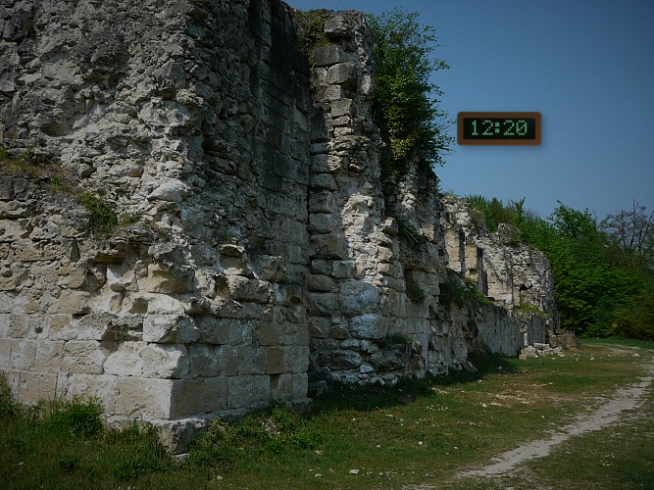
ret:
12:20
